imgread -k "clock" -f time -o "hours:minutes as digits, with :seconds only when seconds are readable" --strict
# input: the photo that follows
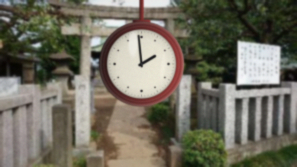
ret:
1:59
